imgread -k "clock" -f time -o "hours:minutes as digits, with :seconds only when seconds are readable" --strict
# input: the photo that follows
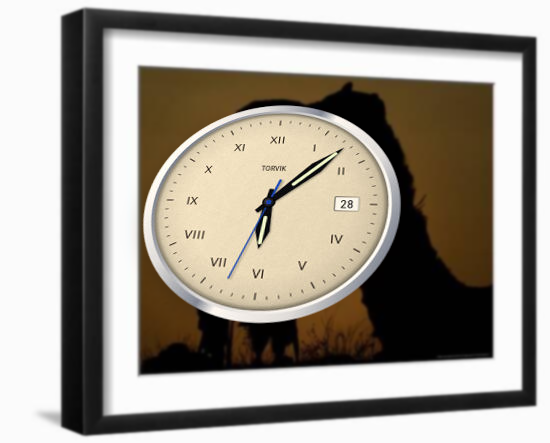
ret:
6:07:33
